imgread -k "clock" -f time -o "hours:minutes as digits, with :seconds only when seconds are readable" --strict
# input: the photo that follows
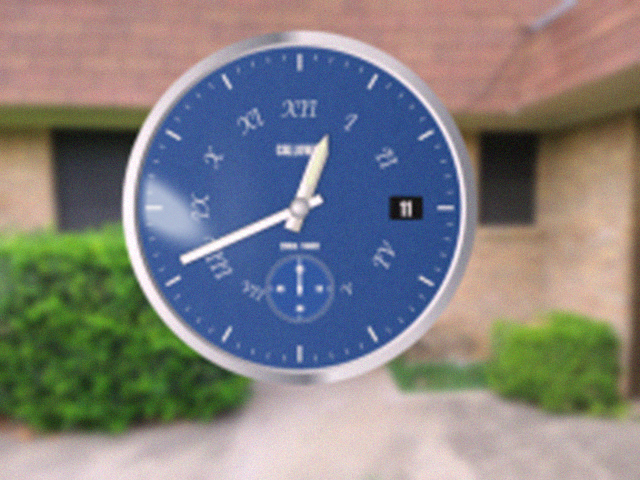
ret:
12:41
